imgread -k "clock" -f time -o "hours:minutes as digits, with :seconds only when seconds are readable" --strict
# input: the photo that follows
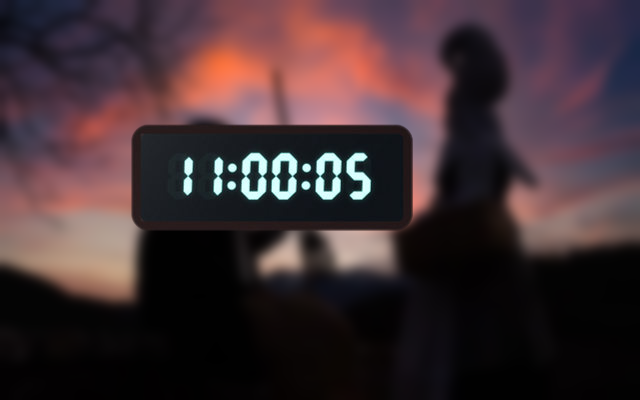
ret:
11:00:05
